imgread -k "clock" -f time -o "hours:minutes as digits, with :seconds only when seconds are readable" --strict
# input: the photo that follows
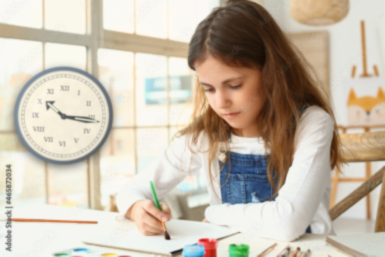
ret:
10:16
